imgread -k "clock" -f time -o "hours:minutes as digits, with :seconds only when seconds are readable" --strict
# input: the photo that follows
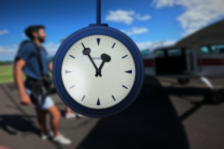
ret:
12:55
